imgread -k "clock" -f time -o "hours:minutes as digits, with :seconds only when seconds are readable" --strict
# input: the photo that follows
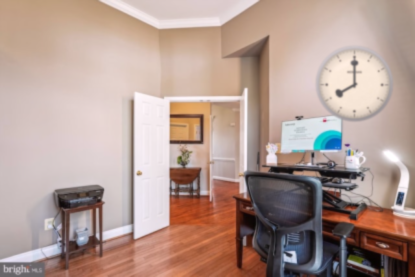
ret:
8:00
